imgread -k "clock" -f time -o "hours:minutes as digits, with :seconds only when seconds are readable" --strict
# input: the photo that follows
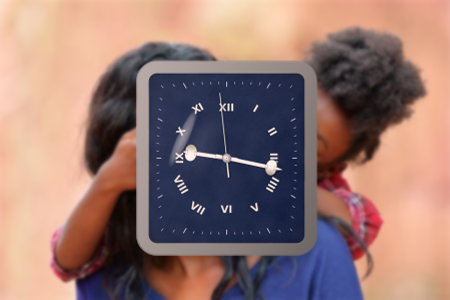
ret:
9:16:59
